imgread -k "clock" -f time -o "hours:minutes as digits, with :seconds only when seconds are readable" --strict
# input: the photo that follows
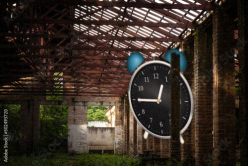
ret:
12:45
